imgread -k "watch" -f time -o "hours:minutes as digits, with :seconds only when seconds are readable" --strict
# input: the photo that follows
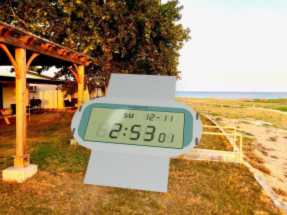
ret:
2:53:01
